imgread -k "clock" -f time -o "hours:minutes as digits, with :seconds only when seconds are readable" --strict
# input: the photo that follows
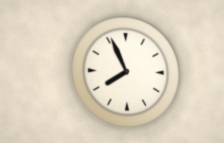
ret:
7:56
